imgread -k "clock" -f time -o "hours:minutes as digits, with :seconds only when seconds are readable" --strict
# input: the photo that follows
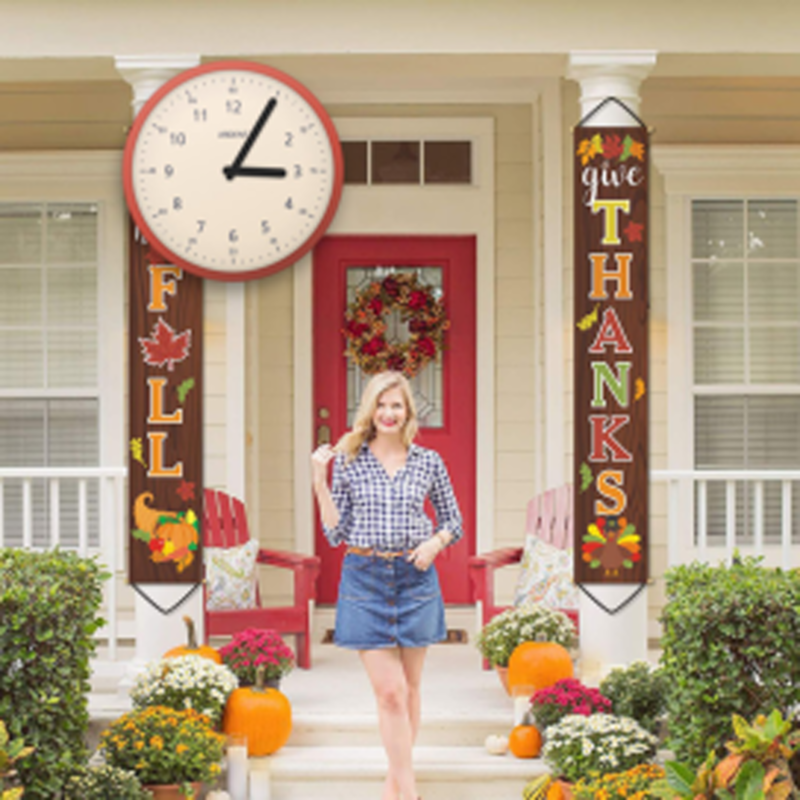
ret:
3:05
